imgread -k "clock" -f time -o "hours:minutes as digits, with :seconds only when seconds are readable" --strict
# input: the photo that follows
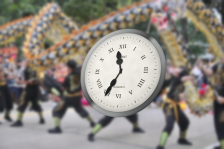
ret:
11:35
